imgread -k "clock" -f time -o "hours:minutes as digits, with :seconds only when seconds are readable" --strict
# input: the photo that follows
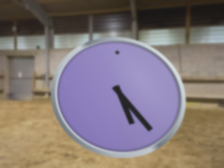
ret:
5:24
